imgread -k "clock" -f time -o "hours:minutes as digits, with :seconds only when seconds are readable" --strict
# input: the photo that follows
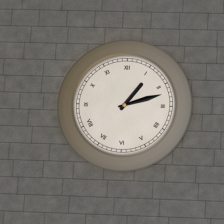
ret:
1:12
